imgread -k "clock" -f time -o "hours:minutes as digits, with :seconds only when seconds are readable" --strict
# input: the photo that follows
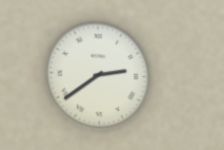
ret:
2:39
